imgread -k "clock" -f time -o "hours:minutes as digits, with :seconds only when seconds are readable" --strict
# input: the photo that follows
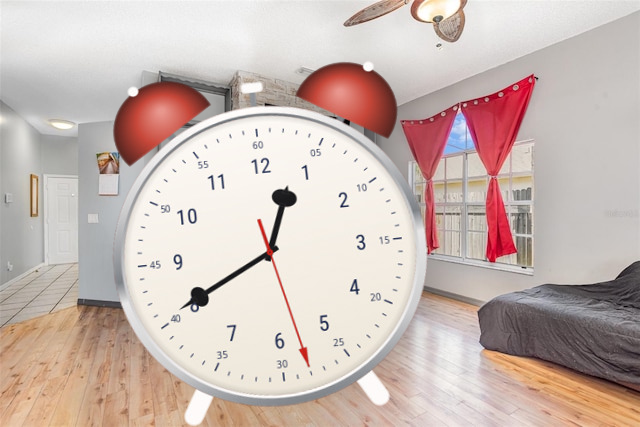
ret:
12:40:28
